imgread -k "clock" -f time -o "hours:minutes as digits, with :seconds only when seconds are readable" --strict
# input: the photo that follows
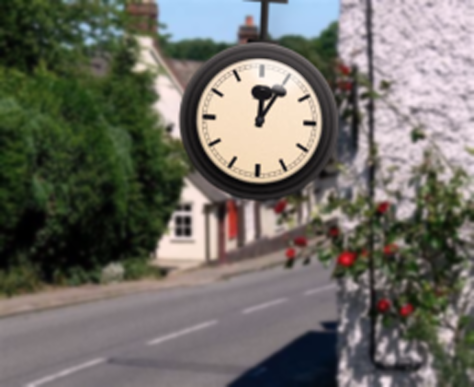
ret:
12:05
